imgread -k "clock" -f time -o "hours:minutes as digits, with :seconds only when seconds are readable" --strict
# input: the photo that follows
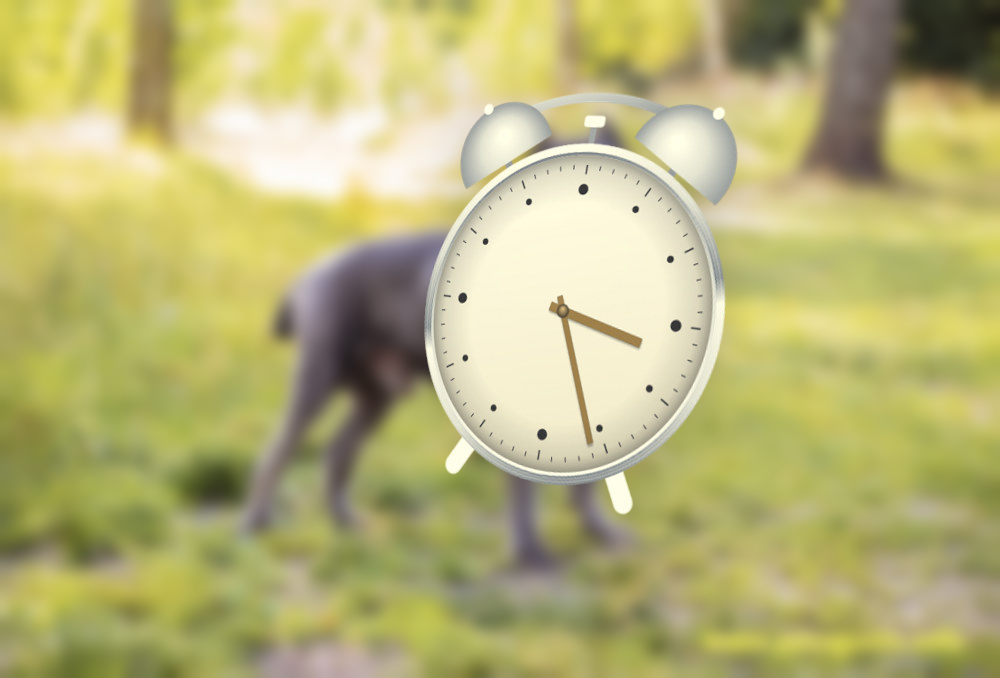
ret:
3:26
